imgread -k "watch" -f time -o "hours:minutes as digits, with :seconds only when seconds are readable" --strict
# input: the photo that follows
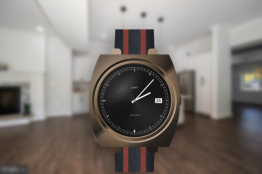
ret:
2:07
